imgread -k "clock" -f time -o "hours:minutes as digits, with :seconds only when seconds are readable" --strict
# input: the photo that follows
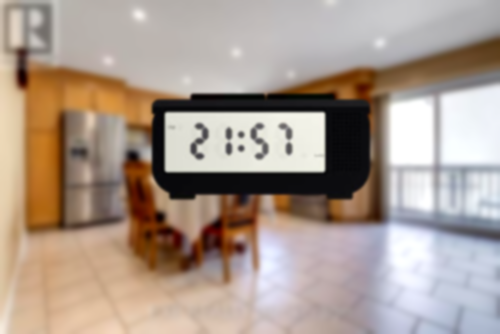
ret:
21:57
